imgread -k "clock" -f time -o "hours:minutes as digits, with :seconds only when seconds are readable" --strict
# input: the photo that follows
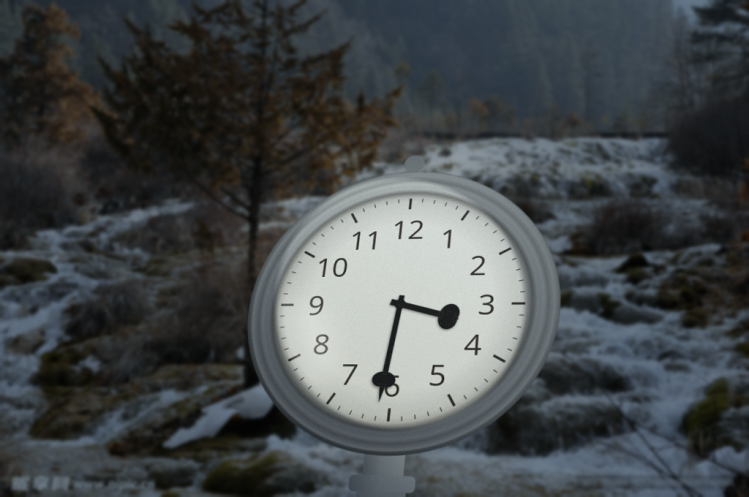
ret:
3:31
